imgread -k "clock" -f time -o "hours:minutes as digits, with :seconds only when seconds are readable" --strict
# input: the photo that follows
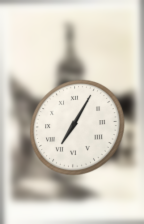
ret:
7:05
